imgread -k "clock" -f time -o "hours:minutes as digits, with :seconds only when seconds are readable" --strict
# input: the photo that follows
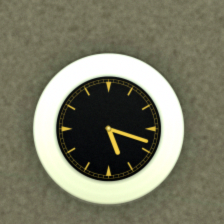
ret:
5:18
